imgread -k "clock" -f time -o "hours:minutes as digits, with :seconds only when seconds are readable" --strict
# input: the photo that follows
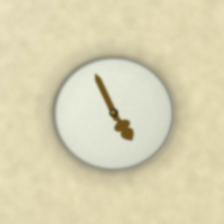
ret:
4:56
